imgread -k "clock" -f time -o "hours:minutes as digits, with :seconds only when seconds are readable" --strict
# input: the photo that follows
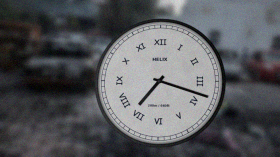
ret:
7:18
